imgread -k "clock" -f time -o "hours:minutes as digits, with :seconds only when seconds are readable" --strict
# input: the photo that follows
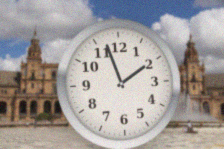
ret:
1:57
